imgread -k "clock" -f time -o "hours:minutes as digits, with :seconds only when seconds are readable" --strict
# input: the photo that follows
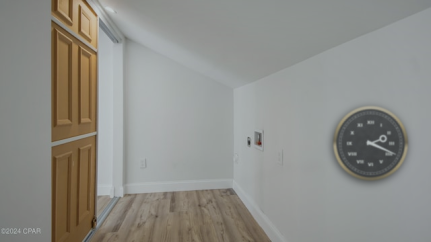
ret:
2:19
